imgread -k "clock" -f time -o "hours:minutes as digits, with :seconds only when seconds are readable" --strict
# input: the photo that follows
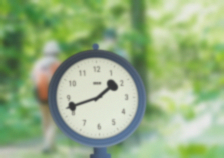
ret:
1:42
